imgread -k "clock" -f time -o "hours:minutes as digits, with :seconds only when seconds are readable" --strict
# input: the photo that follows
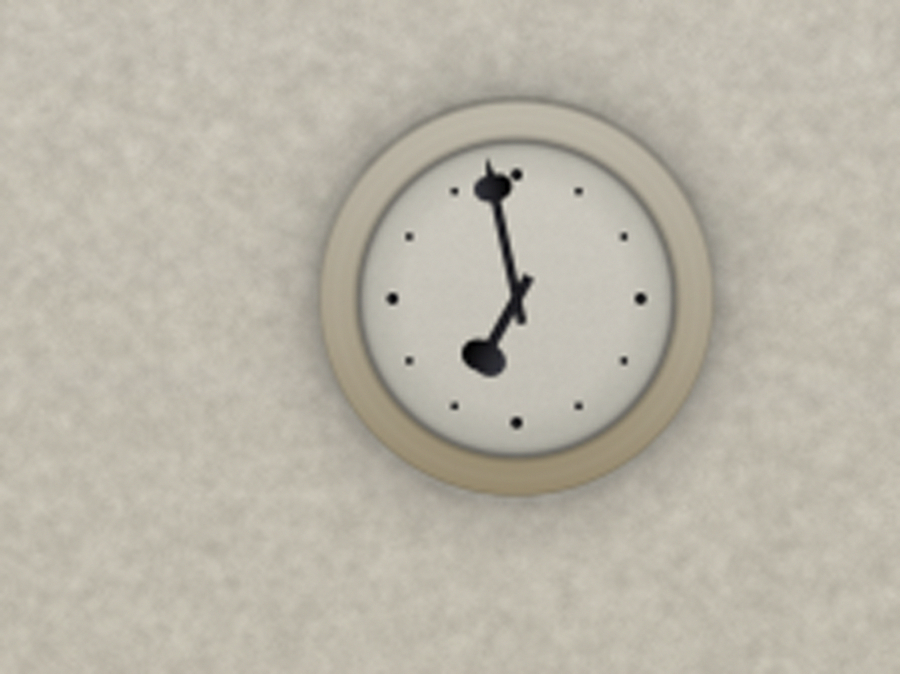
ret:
6:58
